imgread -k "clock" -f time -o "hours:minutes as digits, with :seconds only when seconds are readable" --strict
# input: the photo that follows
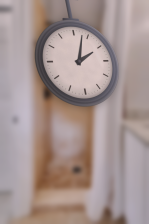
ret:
2:03
